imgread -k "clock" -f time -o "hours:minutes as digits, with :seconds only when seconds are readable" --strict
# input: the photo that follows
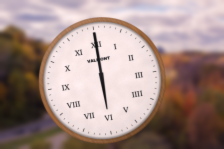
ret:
6:00
